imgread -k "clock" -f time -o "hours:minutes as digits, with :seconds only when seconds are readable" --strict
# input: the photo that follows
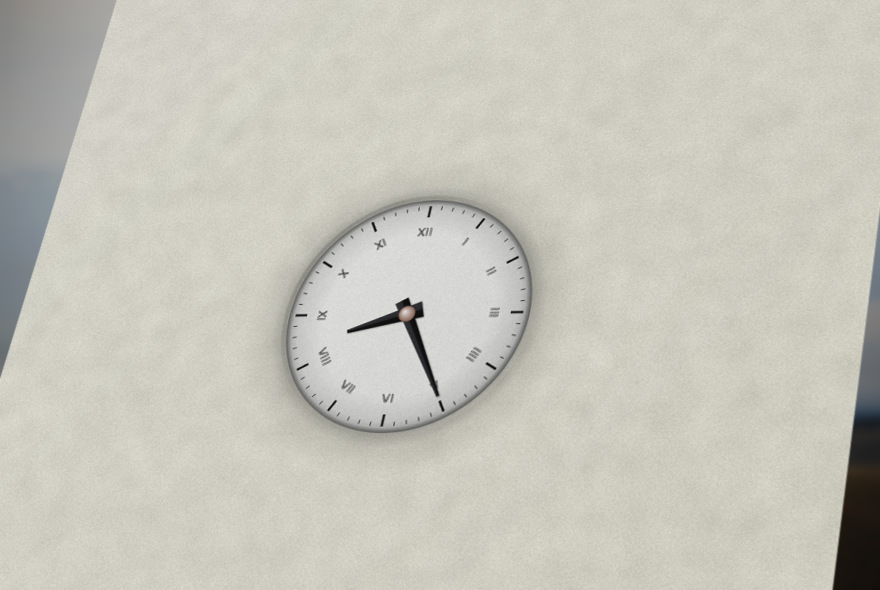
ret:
8:25
